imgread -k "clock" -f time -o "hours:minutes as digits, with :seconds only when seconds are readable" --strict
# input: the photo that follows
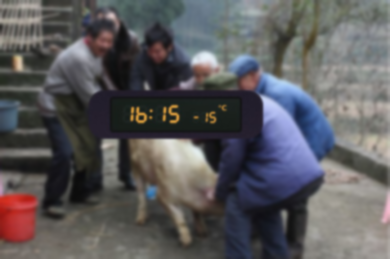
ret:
16:15
